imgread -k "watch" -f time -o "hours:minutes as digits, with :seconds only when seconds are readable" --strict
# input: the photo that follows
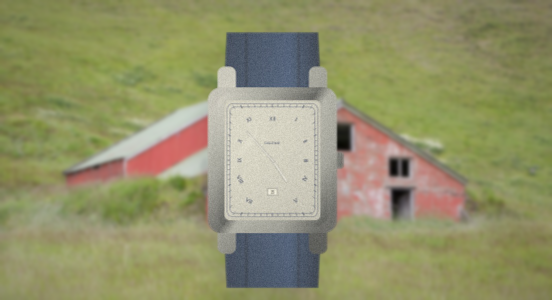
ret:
4:53
